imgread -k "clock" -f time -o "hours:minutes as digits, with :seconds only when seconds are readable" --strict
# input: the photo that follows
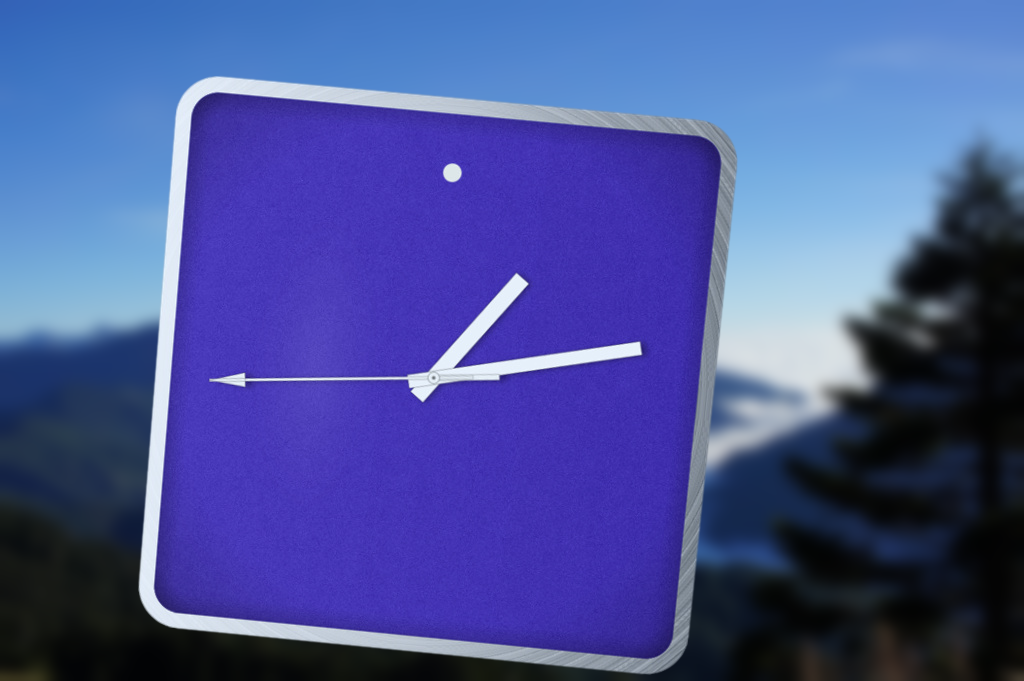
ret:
1:12:44
